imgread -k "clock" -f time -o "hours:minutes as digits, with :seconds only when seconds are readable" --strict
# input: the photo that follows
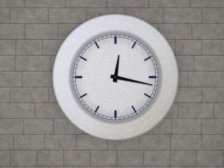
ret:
12:17
